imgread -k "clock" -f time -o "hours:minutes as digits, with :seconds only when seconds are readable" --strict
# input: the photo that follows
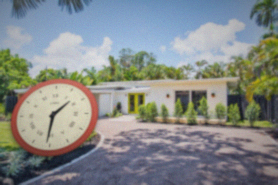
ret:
1:31
